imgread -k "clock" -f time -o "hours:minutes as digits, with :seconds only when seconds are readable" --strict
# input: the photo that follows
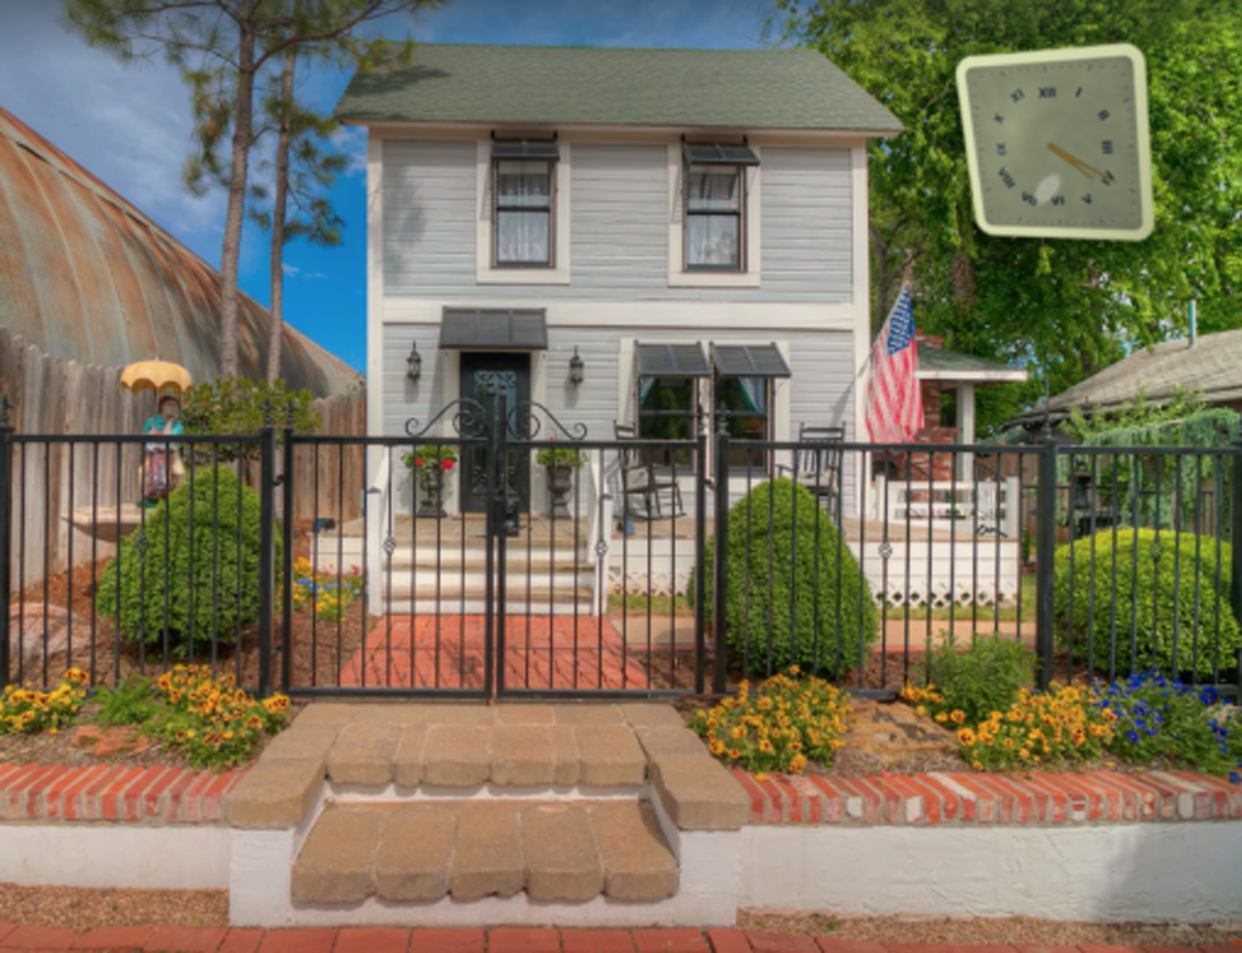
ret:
4:20
